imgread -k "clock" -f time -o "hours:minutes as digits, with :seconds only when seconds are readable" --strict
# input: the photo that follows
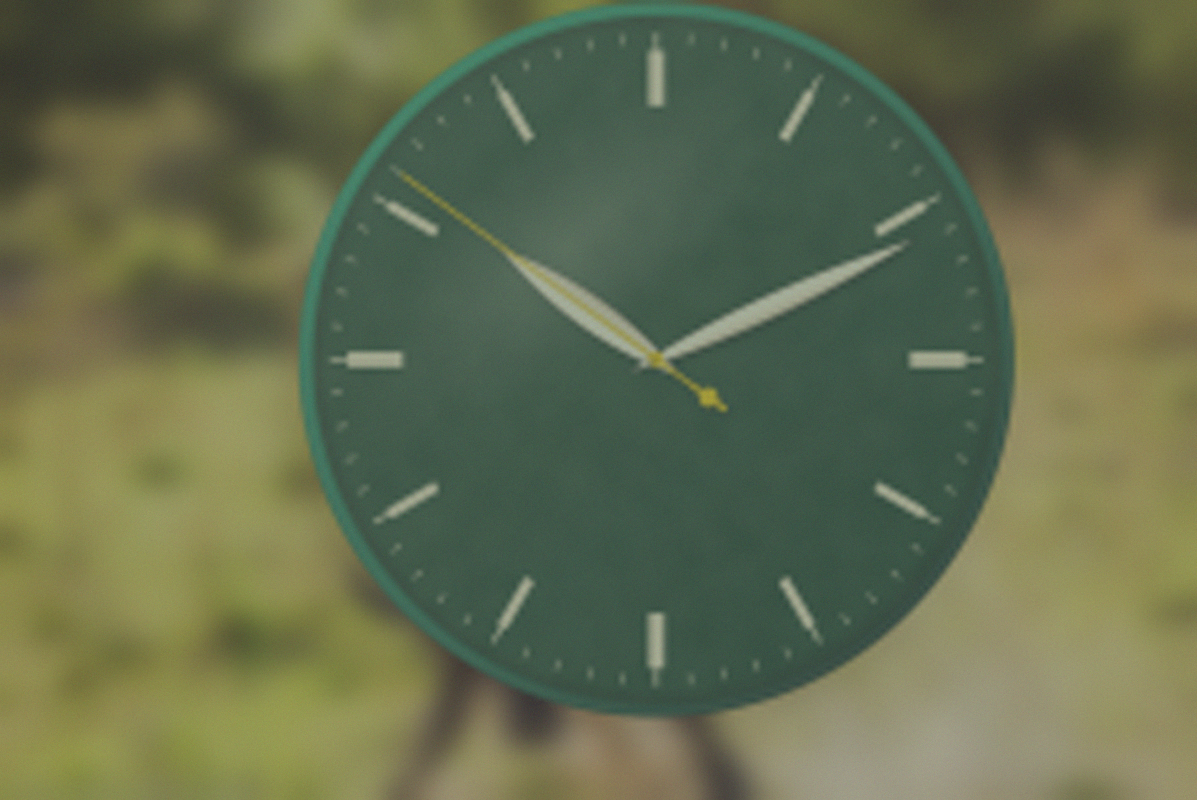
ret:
10:10:51
